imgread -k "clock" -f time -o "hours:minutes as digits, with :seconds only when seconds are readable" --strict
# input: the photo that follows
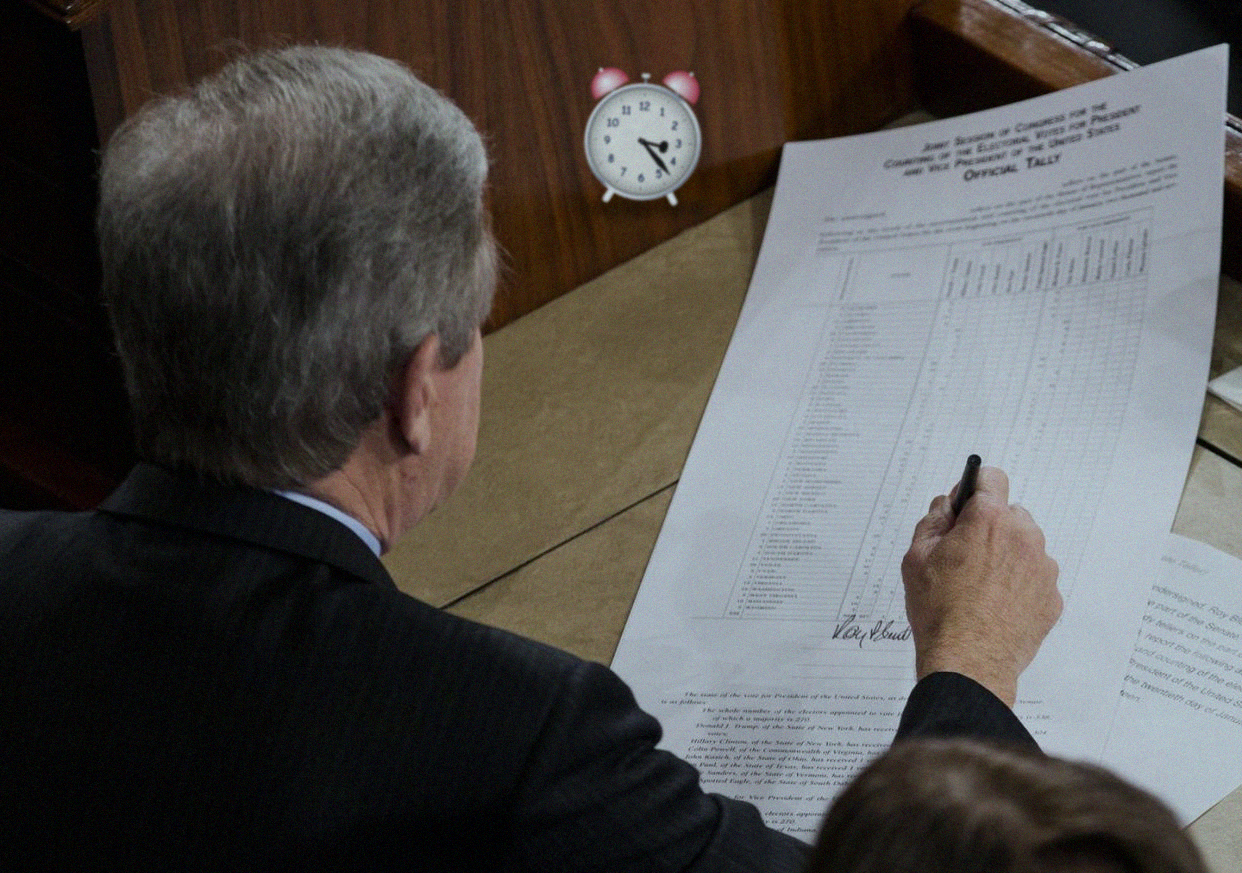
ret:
3:23
